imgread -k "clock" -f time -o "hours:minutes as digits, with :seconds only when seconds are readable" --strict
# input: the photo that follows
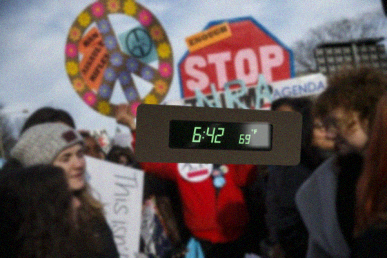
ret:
6:42
